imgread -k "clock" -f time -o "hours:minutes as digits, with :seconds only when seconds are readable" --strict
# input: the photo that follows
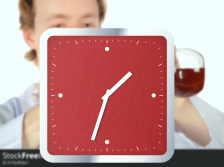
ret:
1:33
